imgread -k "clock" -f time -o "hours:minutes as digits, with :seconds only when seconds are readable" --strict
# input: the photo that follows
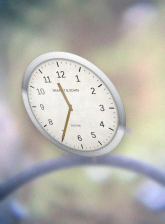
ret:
11:35
